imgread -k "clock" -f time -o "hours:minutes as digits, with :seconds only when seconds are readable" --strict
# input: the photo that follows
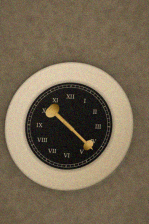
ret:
10:22
